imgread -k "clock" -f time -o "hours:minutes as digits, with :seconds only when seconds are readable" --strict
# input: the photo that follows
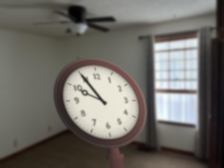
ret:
9:55
